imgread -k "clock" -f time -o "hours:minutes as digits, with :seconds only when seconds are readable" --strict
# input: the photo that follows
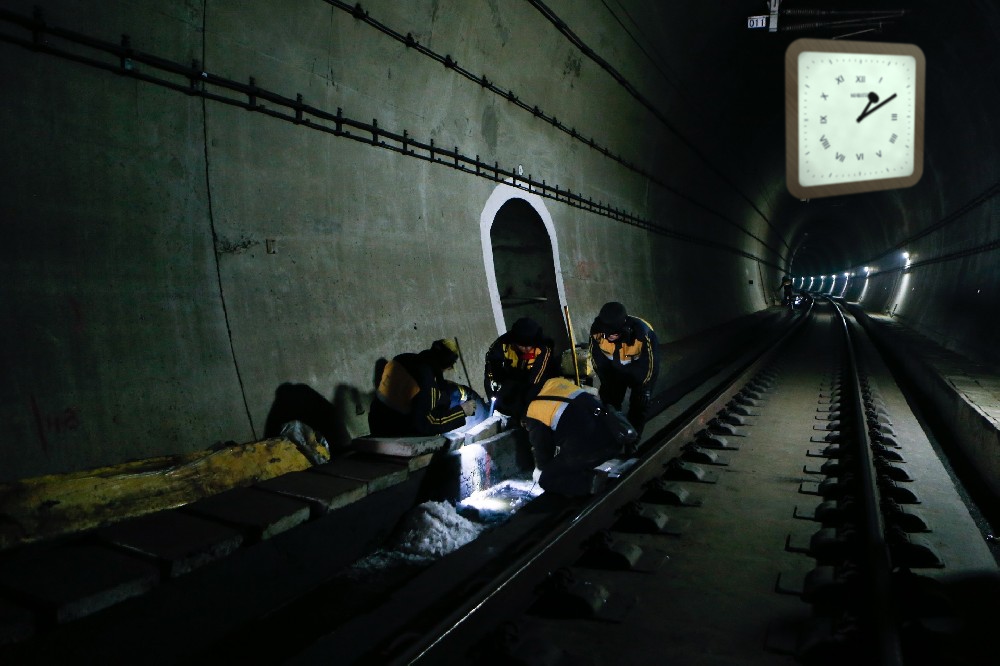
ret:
1:10
